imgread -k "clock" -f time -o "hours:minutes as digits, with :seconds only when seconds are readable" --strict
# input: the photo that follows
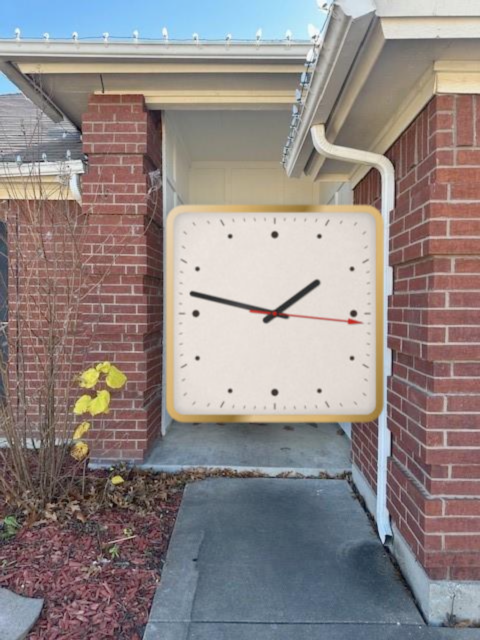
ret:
1:47:16
